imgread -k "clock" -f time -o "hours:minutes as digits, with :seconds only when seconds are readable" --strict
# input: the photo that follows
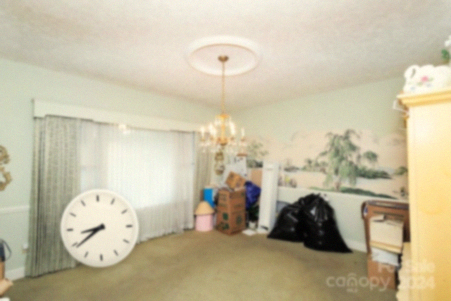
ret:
8:39
